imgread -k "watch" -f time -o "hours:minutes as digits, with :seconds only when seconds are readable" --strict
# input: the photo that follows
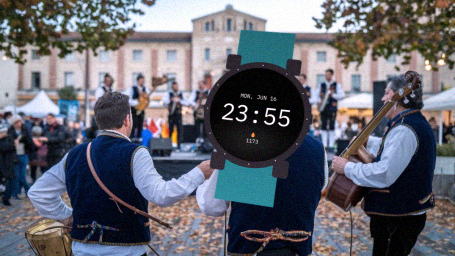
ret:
23:55
